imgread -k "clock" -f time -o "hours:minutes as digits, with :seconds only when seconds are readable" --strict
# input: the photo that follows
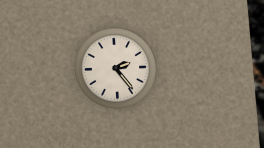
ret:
2:24
